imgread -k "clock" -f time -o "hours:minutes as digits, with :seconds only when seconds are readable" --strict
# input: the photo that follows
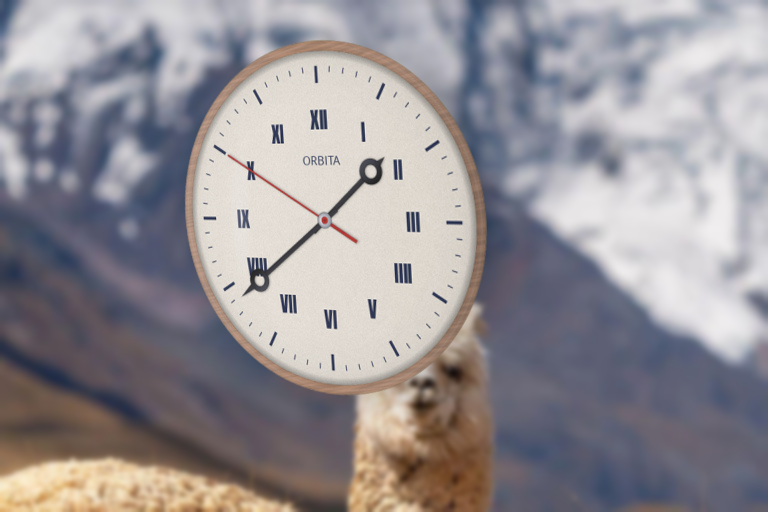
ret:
1:38:50
